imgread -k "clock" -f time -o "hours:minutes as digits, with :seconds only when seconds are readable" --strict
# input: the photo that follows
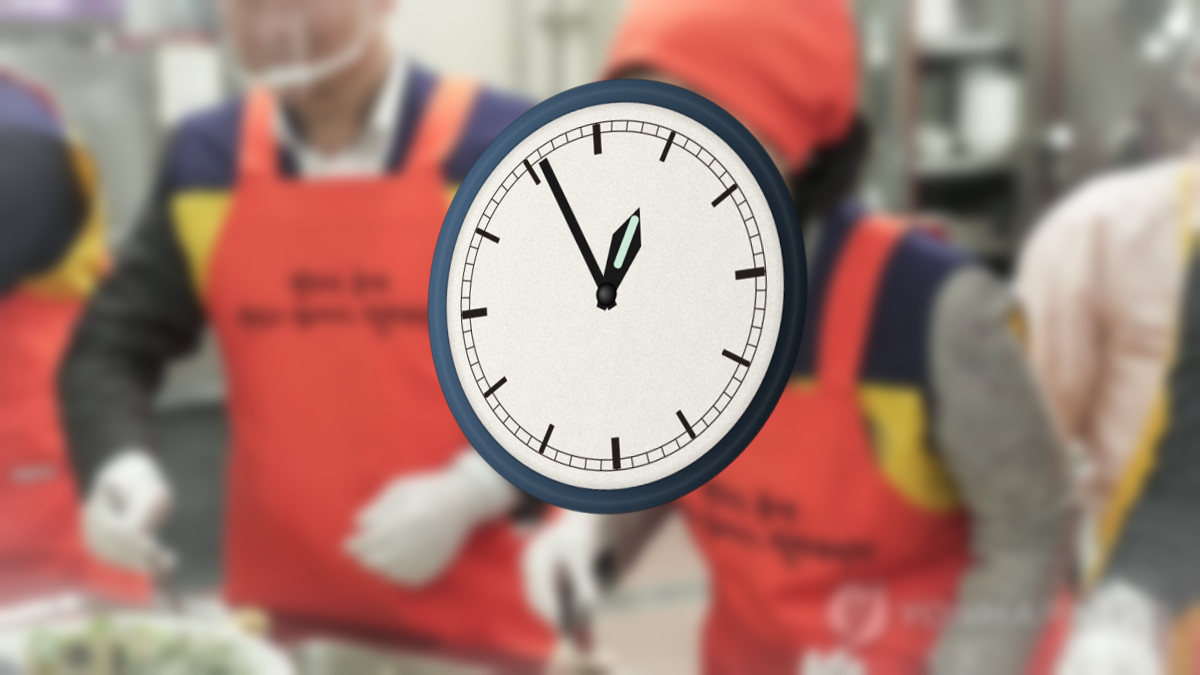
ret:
12:56
